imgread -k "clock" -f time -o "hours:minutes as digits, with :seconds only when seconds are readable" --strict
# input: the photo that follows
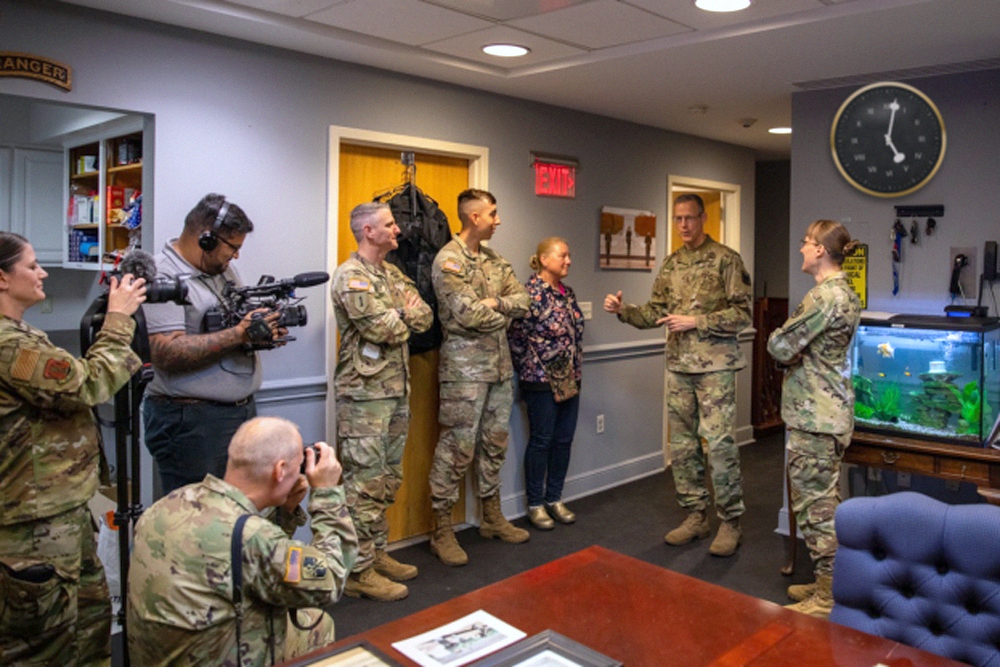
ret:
5:02
